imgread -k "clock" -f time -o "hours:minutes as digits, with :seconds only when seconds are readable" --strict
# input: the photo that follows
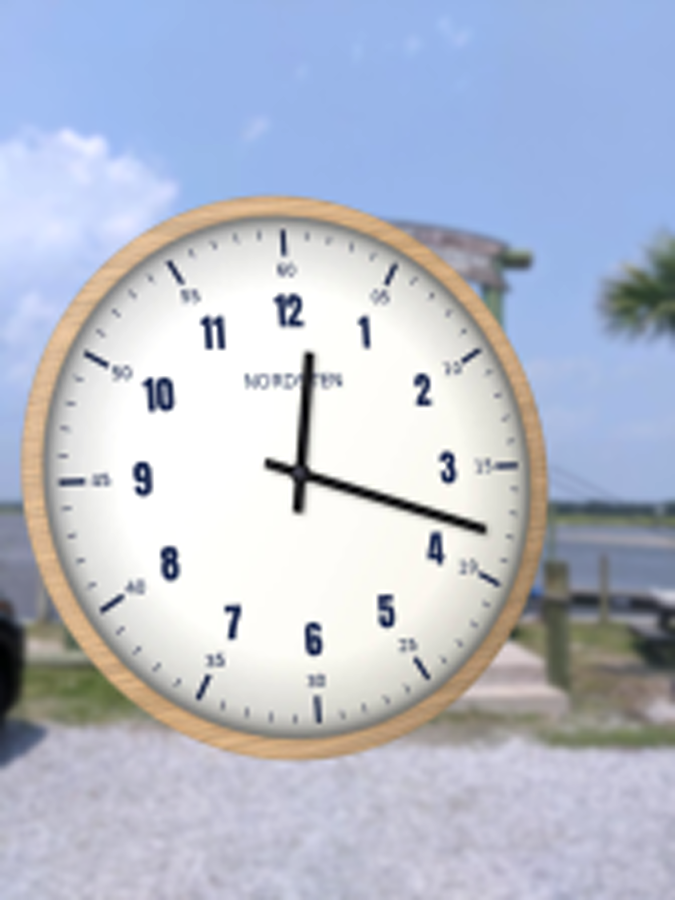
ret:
12:18
